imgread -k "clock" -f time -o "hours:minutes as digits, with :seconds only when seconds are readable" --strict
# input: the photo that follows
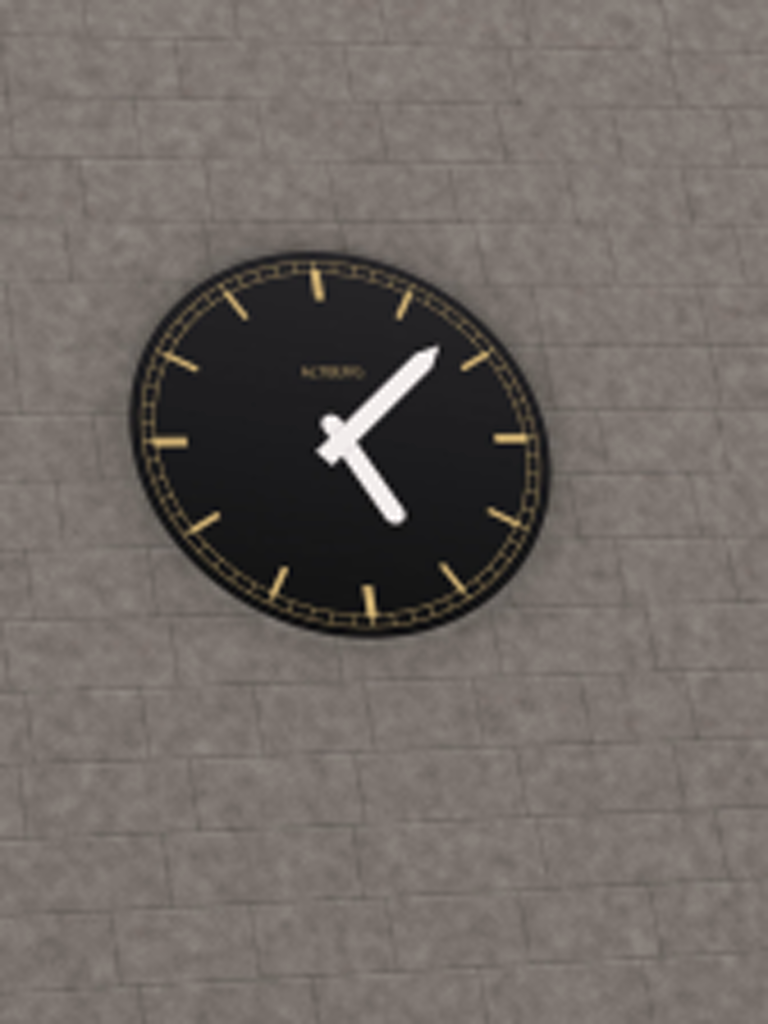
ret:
5:08
